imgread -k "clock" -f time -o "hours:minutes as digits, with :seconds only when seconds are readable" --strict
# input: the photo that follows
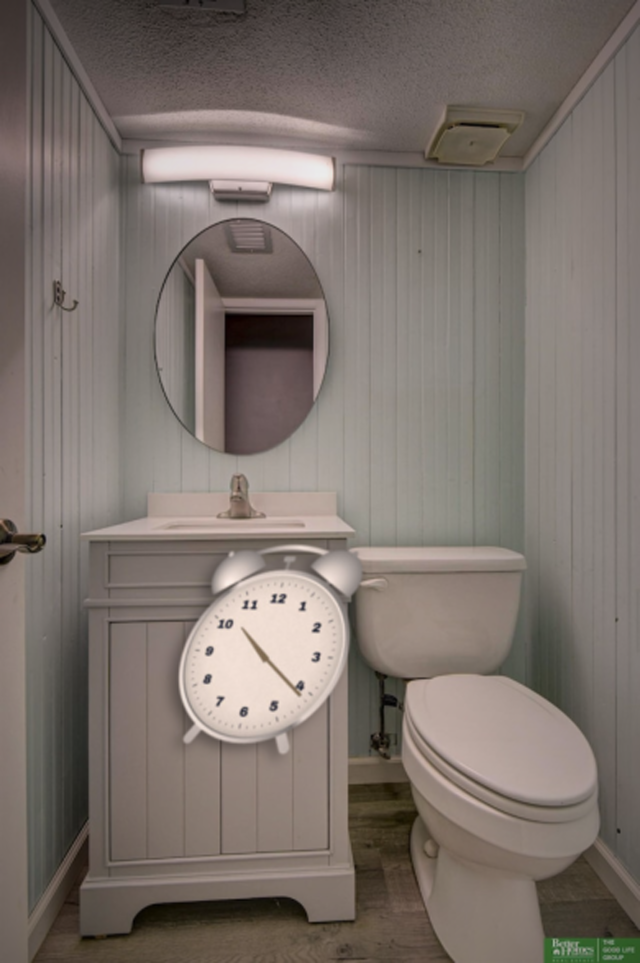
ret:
10:21
